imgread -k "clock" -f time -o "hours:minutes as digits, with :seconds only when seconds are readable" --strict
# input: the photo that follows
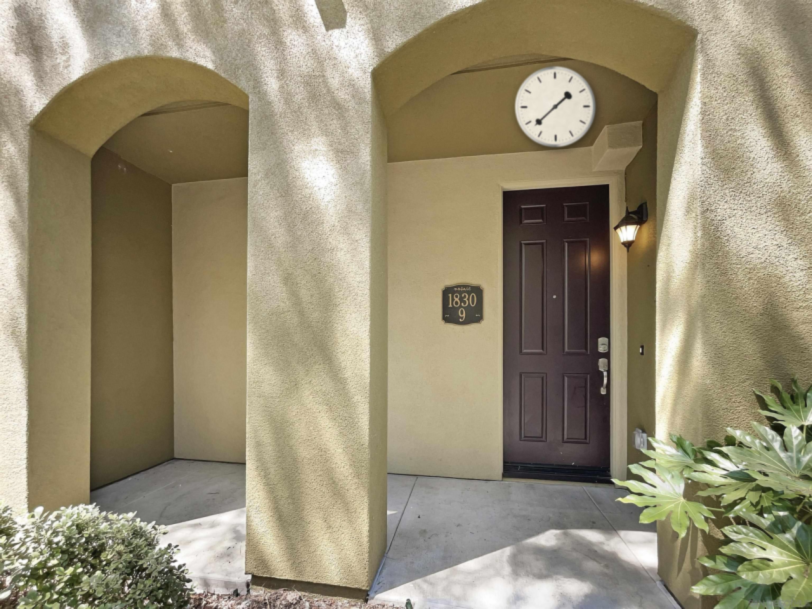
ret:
1:38
